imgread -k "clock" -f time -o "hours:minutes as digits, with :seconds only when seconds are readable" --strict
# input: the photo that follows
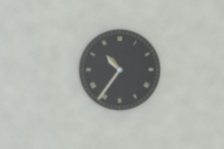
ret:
10:36
